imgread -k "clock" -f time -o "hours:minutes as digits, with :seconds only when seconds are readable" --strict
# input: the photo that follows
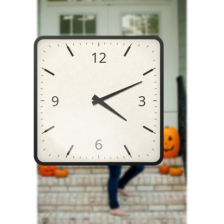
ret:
4:11
